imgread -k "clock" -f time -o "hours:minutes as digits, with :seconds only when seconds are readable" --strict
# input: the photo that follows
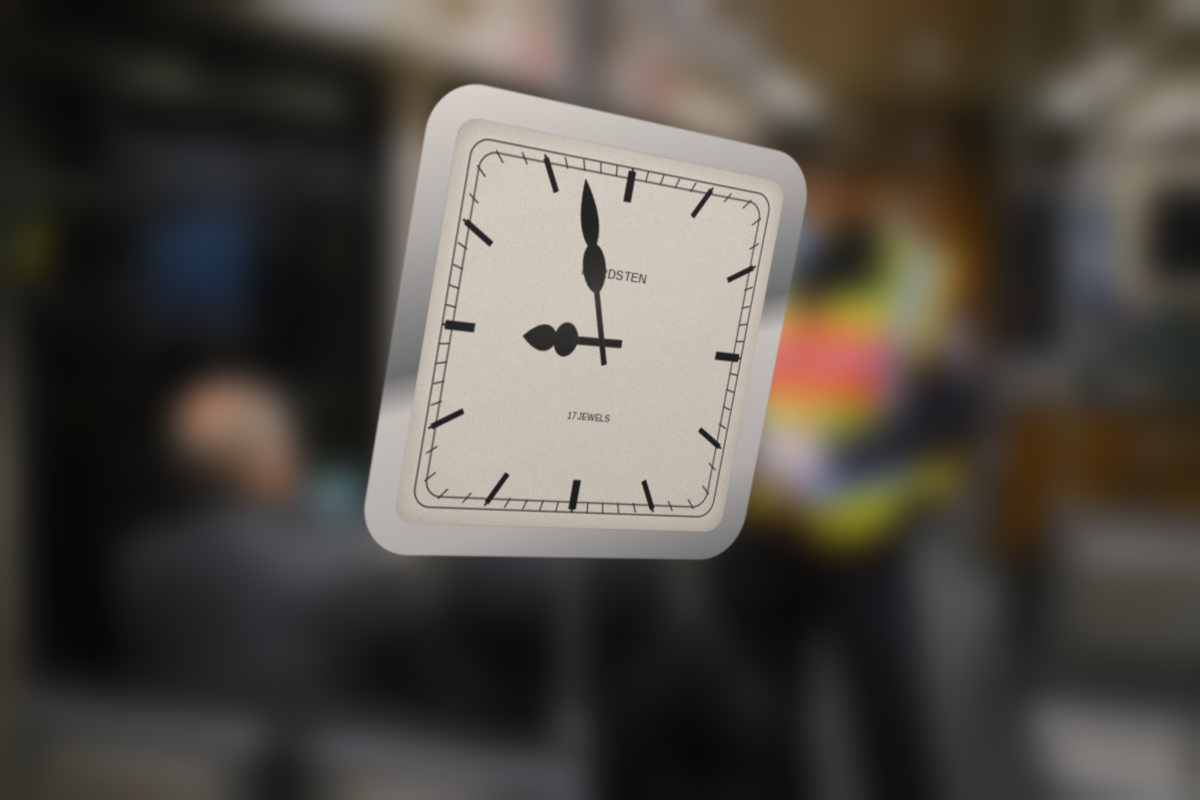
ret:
8:57
